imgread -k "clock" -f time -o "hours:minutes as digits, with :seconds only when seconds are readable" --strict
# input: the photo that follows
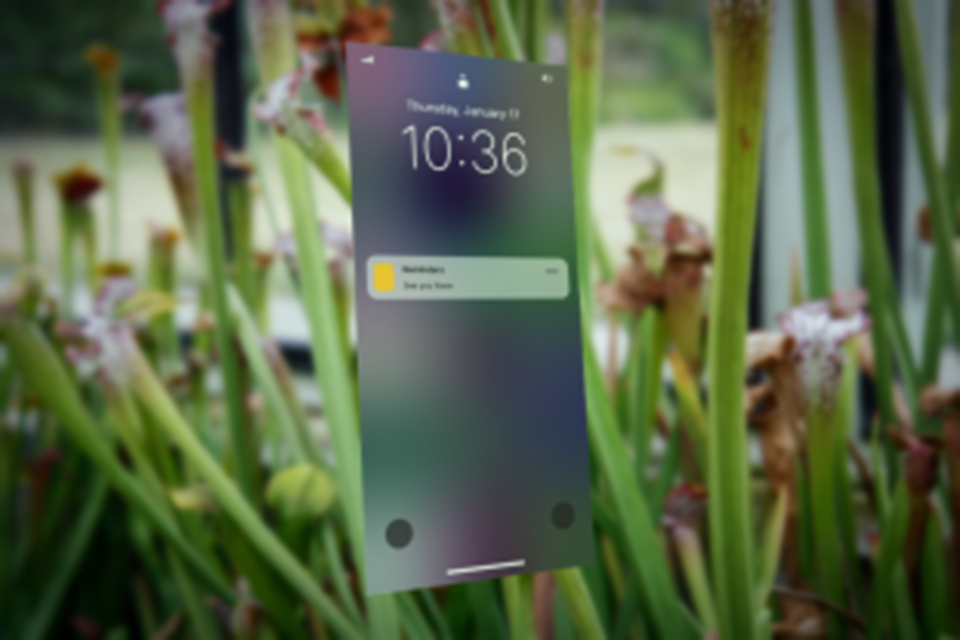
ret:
10:36
